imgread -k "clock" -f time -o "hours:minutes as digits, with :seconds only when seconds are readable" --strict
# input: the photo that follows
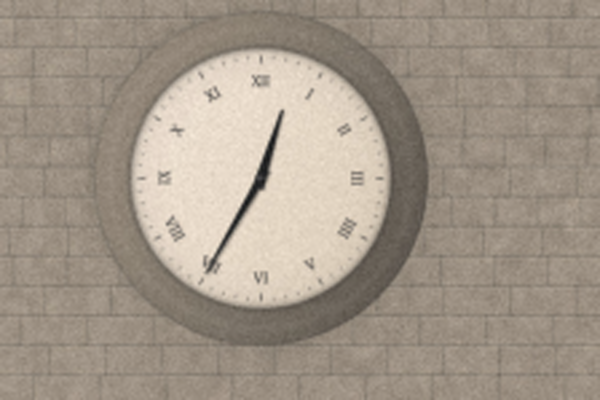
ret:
12:35
